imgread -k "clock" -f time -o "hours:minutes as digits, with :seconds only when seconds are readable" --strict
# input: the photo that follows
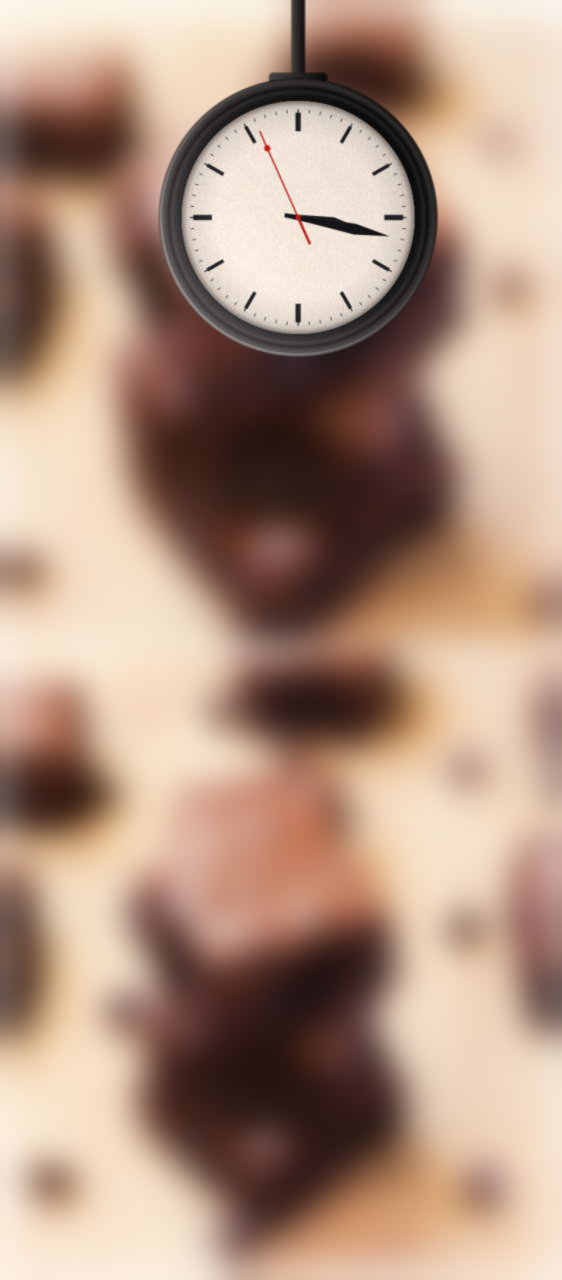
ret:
3:16:56
